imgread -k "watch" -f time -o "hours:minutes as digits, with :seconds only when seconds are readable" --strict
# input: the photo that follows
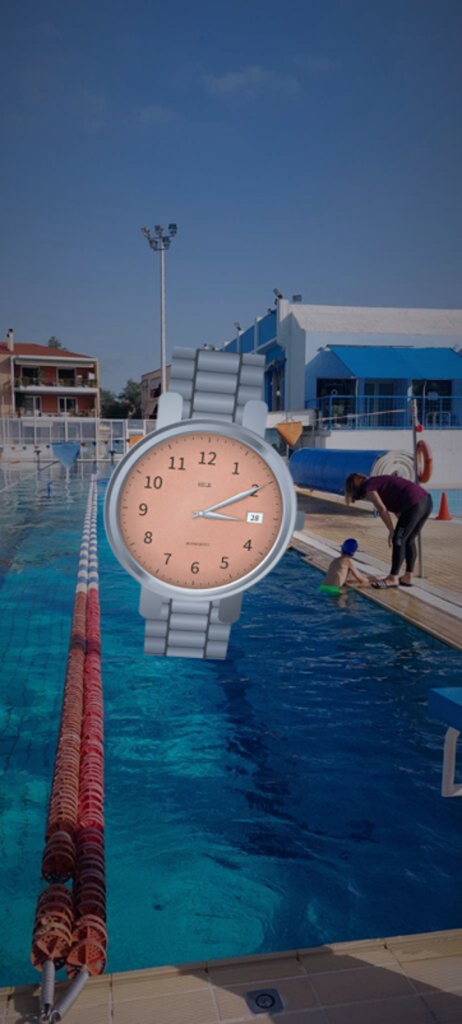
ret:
3:10
